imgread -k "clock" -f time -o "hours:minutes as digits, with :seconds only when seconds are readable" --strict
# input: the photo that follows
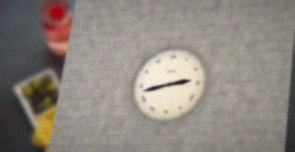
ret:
2:43
